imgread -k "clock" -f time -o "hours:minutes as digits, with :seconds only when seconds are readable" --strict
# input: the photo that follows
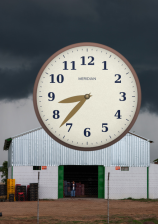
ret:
8:37
